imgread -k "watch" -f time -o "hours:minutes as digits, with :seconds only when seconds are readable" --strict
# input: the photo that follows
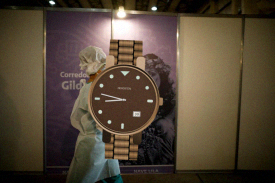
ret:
8:47
